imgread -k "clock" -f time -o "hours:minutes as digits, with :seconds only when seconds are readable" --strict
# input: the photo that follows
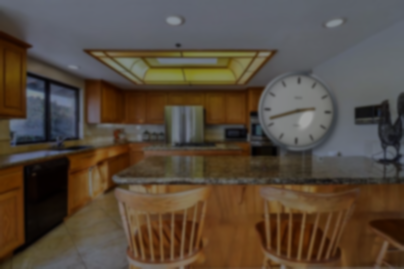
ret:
2:42
